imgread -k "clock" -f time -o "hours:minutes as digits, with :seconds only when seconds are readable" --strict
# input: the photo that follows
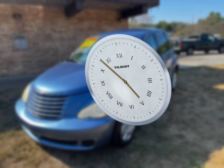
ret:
4:53
